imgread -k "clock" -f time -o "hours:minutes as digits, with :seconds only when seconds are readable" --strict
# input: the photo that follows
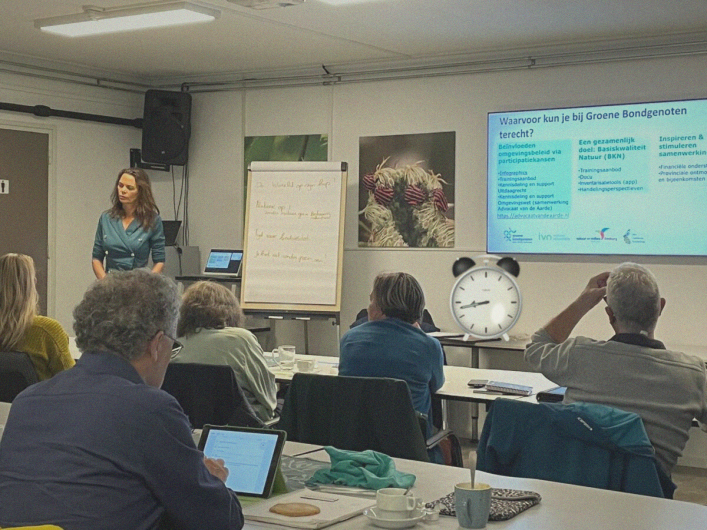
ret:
8:43
